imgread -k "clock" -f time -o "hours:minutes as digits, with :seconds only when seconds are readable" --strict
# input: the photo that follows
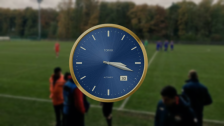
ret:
3:18
